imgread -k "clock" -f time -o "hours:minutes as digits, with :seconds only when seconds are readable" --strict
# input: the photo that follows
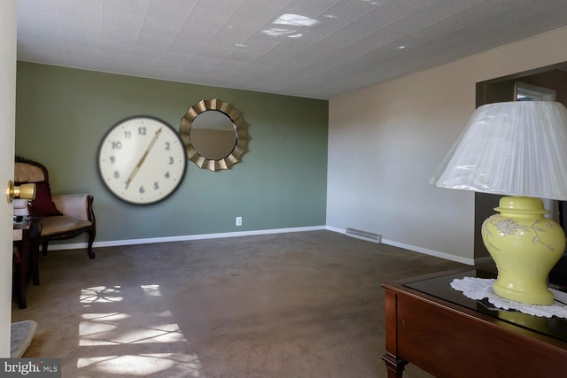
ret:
7:05
